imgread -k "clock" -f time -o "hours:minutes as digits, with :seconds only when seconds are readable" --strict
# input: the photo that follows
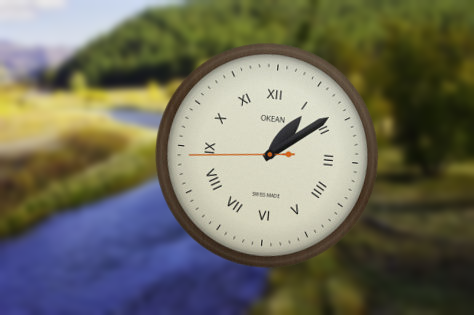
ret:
1:08:44
